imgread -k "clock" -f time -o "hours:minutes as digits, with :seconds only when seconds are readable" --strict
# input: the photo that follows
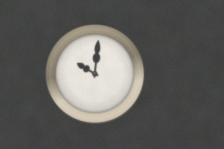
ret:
10:01
